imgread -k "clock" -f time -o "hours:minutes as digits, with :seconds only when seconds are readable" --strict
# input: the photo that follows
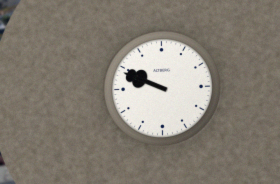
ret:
9:49
